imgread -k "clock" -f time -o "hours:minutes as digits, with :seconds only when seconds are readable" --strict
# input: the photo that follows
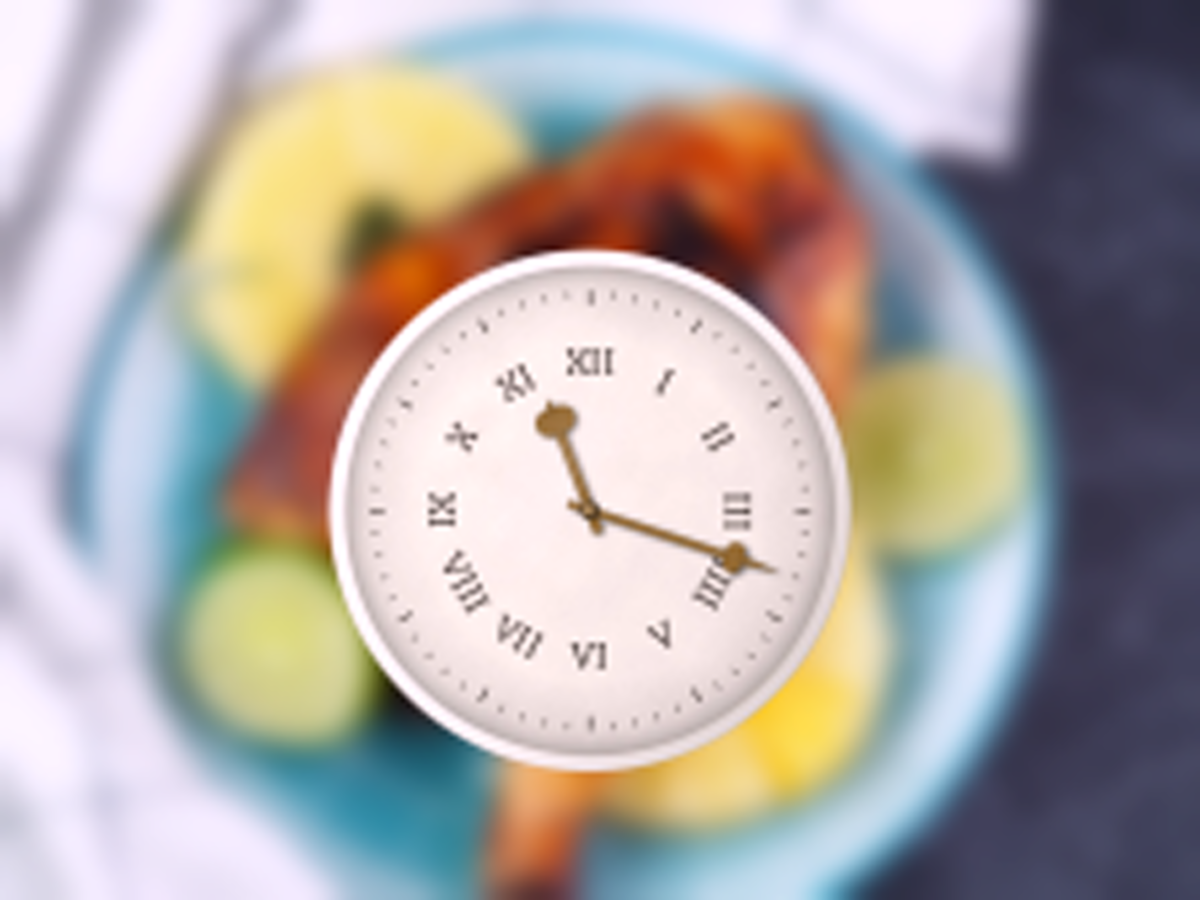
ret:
11:18
